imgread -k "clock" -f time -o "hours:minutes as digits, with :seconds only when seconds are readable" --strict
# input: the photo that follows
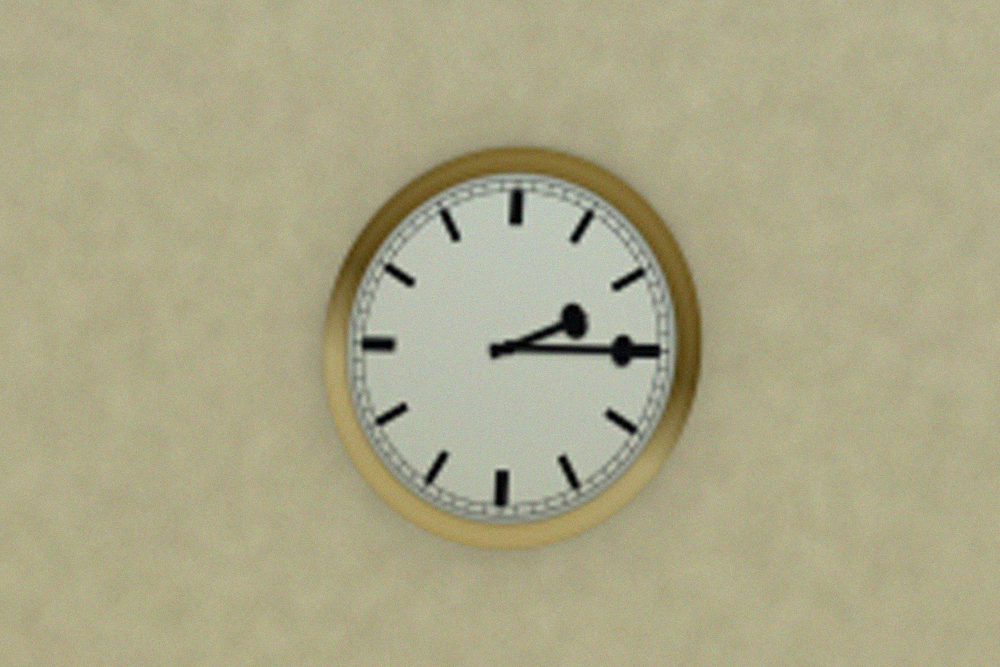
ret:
2:15
